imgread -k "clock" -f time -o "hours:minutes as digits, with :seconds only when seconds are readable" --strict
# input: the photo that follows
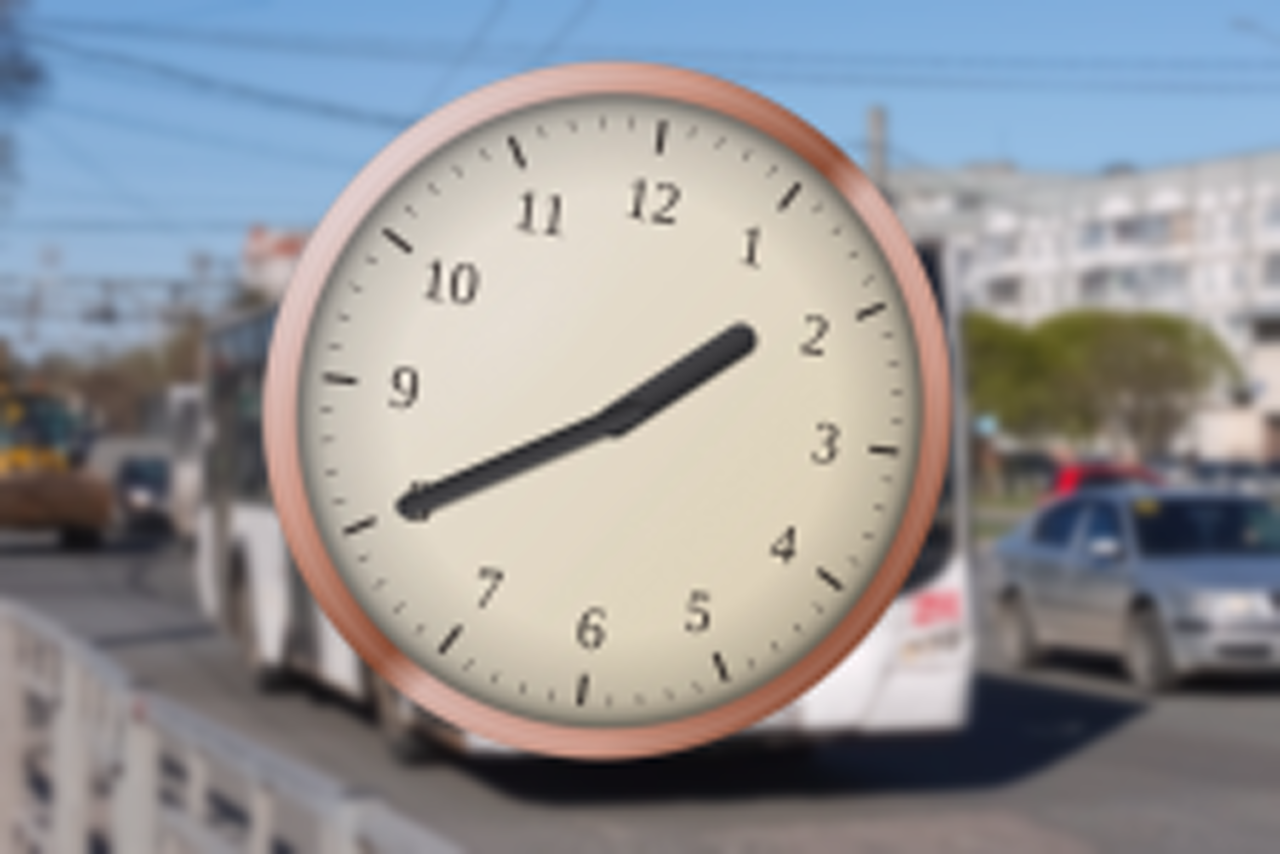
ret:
1:40
